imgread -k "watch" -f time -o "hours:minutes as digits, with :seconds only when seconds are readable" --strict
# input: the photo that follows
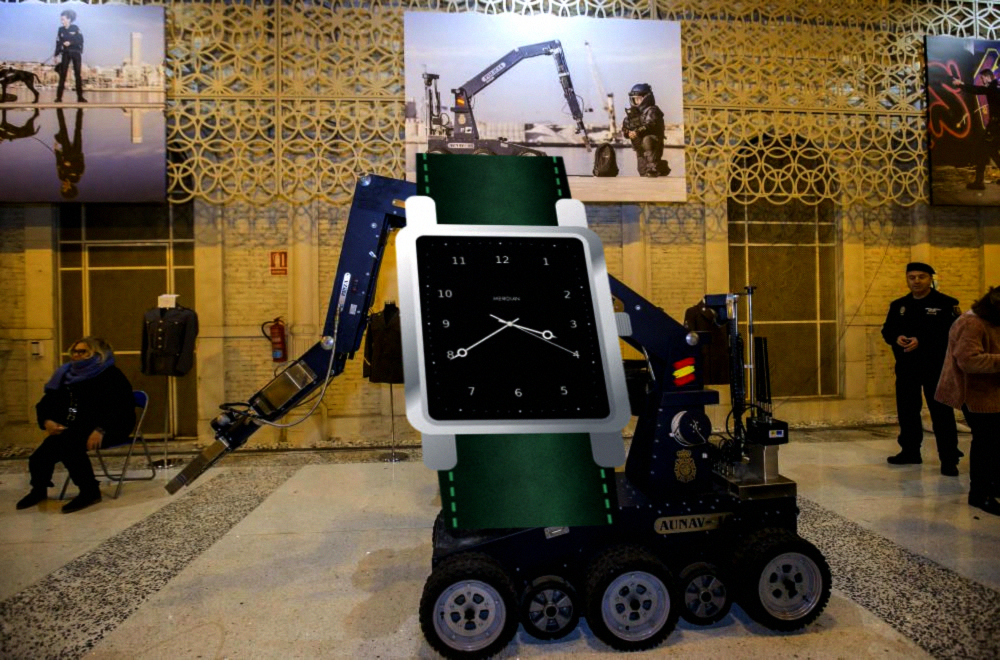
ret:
3:39:20
